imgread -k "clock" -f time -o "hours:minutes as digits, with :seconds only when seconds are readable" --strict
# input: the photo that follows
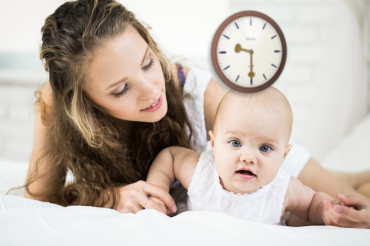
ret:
9:30
